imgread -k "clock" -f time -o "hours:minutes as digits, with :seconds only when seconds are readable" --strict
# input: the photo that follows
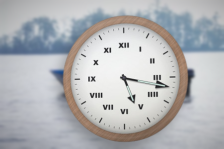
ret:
5:17
